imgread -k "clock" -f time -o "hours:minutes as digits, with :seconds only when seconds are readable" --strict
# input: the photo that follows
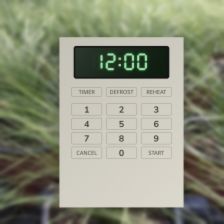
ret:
12:00
